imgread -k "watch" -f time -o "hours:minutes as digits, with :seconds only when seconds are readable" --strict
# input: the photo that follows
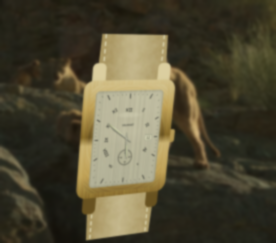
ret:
5:51
